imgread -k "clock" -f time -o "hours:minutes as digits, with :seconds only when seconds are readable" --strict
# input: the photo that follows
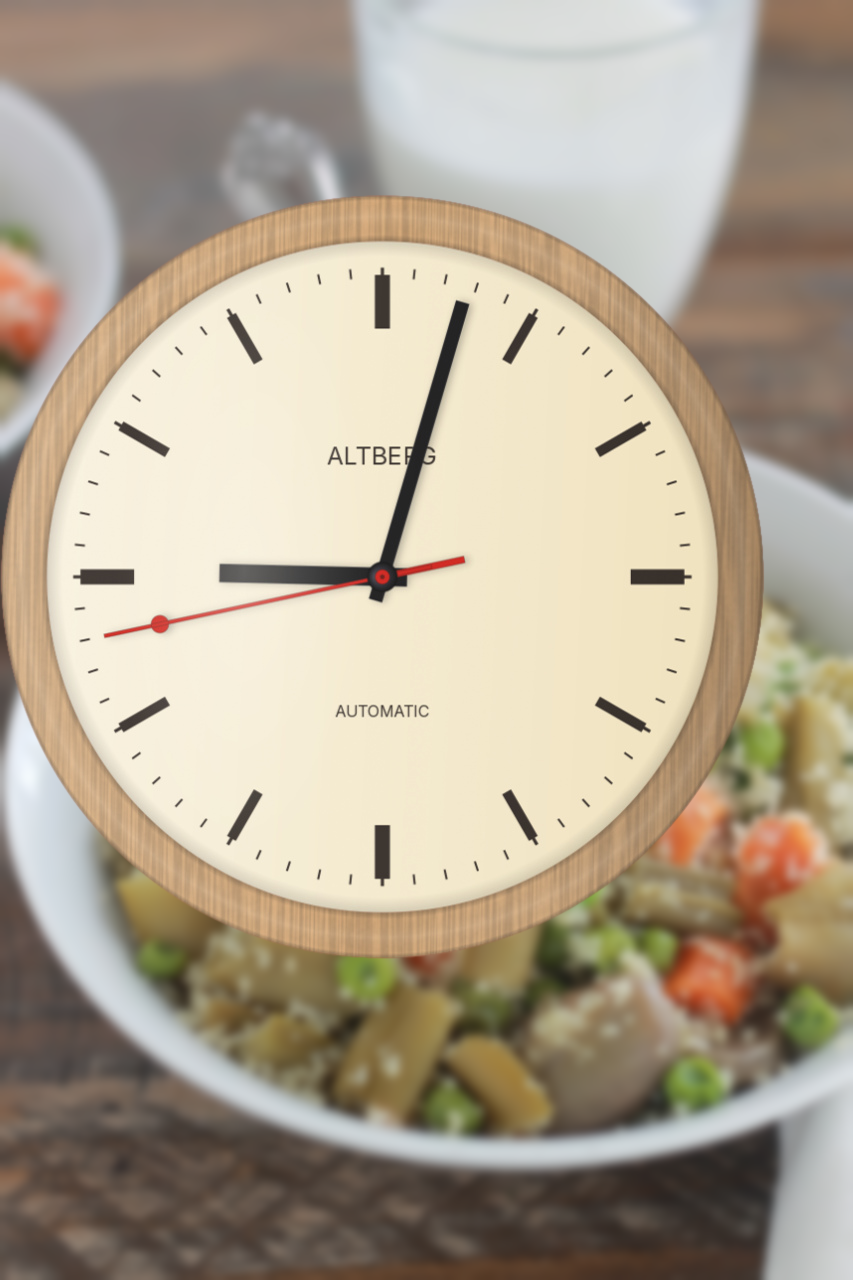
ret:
9:02:43
